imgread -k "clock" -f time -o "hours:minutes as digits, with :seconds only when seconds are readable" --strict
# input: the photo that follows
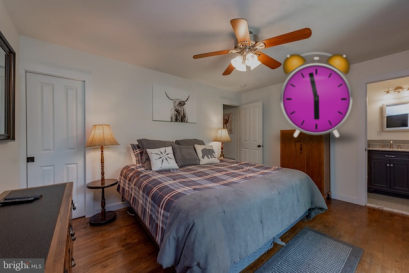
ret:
5:58
